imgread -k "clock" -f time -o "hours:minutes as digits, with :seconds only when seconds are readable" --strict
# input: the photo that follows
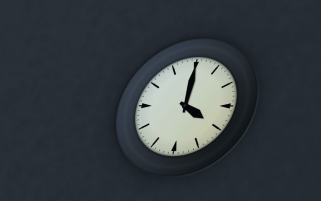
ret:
4:00
